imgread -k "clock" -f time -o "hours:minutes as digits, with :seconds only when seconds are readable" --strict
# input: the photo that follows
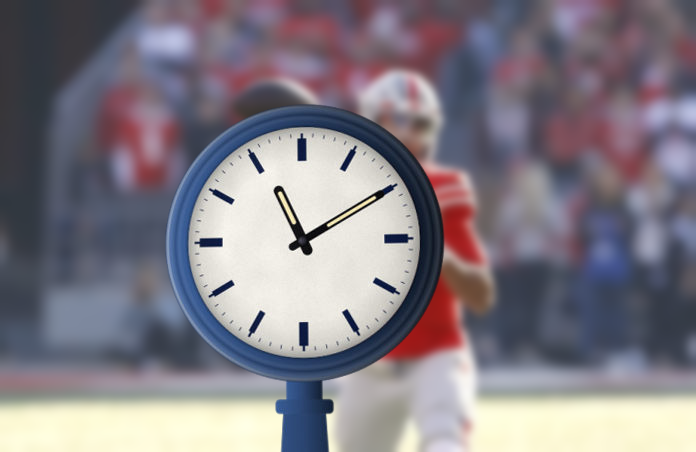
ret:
11:10
